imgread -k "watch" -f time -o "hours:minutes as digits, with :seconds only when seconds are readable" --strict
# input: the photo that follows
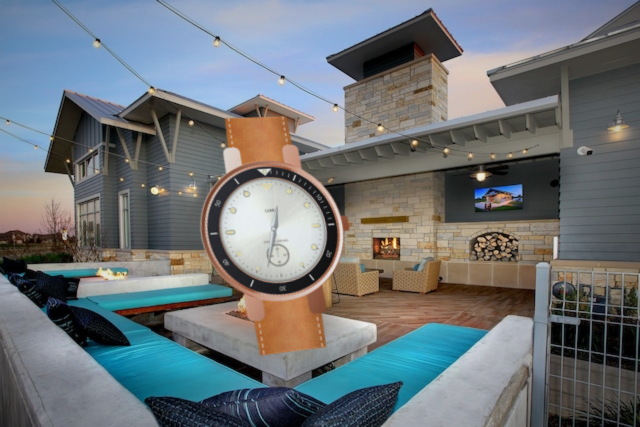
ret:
12:33
